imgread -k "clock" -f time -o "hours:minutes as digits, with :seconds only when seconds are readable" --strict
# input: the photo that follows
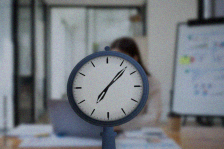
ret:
7:07
